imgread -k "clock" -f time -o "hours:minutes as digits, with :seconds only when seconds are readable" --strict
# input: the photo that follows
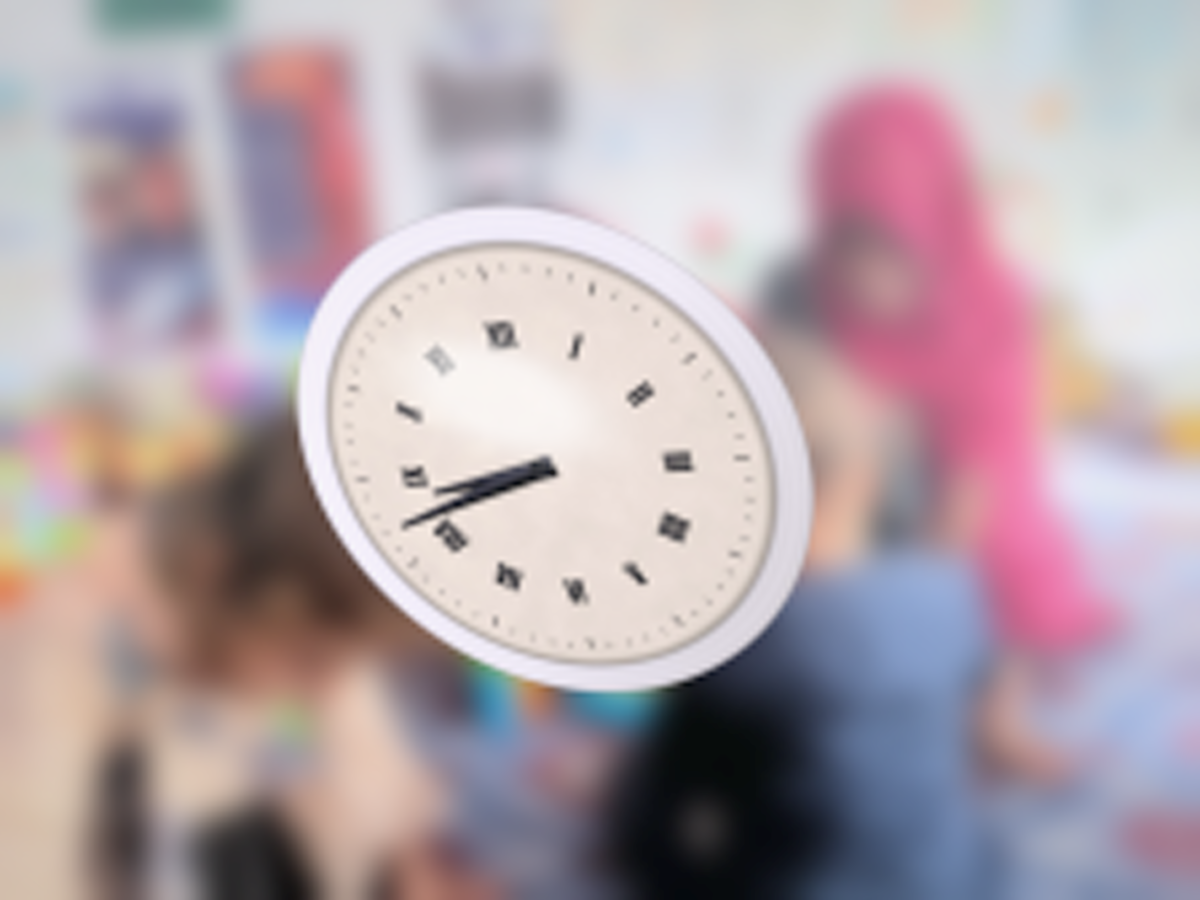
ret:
8:42
